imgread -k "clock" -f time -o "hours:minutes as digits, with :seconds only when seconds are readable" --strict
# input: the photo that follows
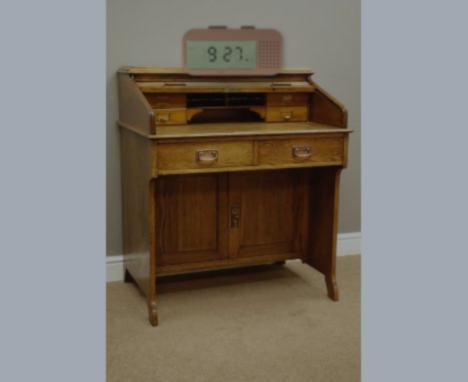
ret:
9:27
